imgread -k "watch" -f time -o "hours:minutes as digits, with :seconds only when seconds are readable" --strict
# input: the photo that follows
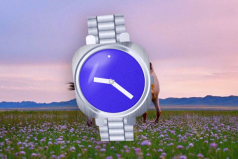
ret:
9:22
